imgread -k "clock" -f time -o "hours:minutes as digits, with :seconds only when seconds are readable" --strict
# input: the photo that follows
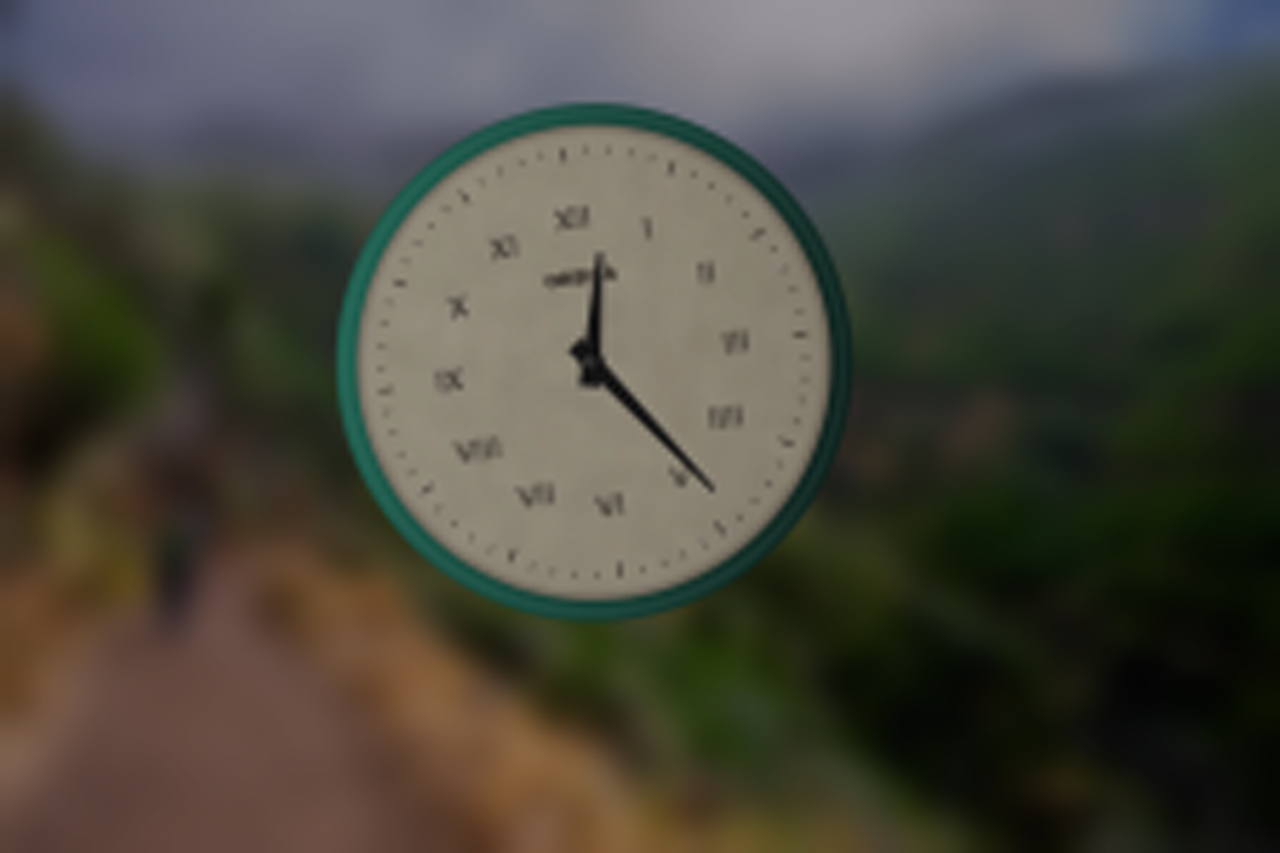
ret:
12:24
